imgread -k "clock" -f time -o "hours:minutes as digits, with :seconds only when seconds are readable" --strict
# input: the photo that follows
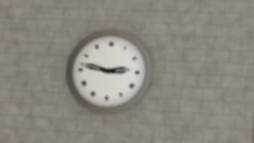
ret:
2:47
